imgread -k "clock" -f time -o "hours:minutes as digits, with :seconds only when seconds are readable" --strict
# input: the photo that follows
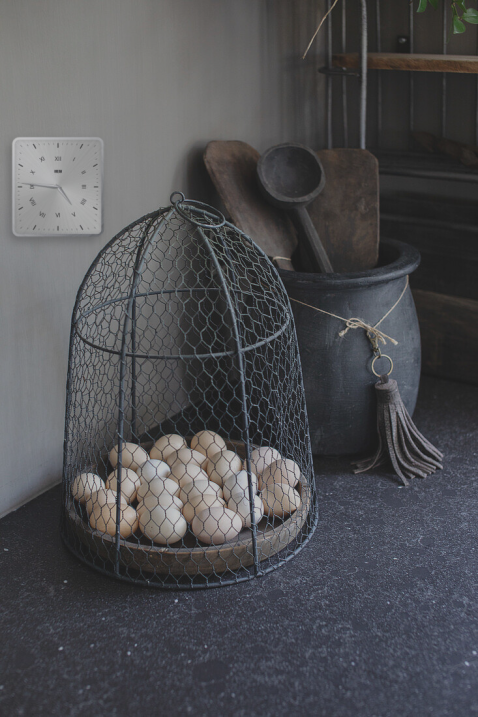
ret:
4:46
